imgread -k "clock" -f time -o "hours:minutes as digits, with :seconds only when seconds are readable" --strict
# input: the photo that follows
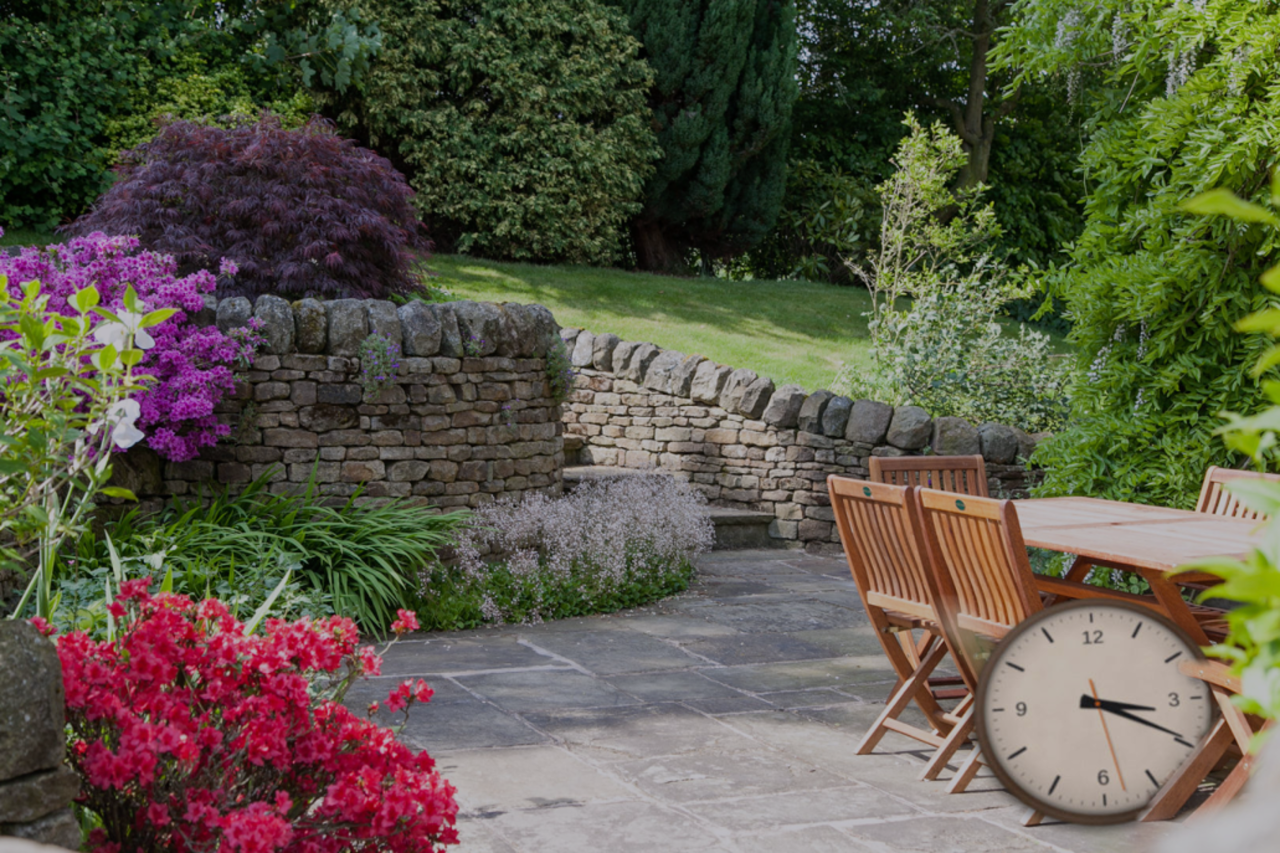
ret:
3:19:28
